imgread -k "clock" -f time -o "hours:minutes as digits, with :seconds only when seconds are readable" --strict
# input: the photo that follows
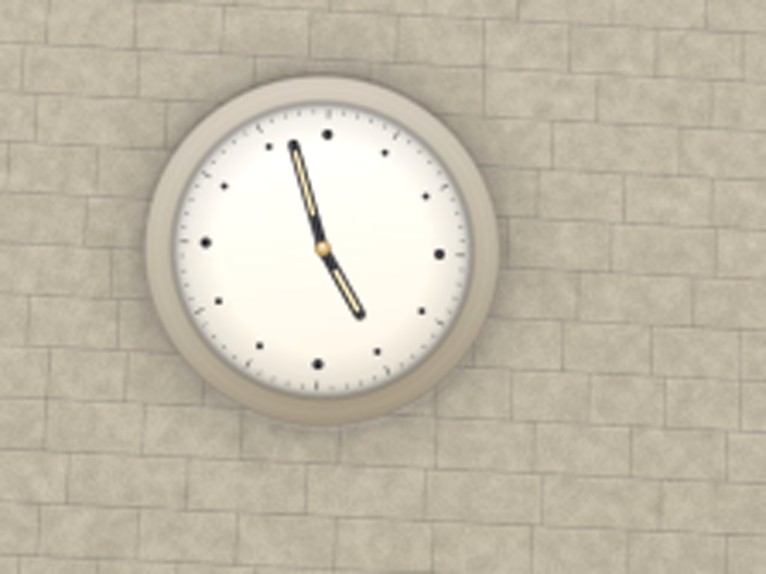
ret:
4:57
